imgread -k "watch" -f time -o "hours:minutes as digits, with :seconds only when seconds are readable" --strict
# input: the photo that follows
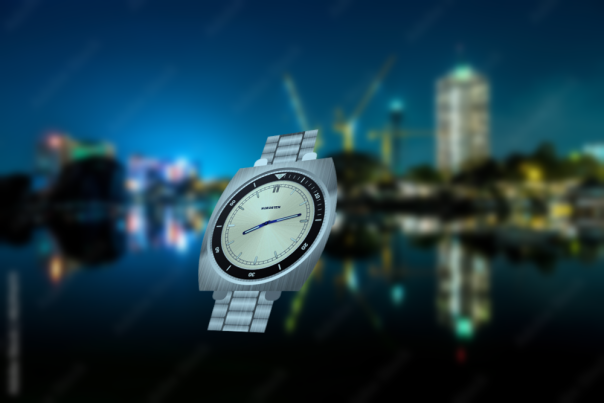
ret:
8:13
